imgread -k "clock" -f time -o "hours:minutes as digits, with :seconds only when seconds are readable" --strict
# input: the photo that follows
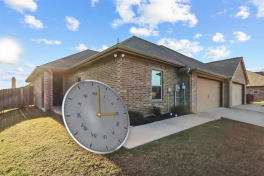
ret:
3:02
